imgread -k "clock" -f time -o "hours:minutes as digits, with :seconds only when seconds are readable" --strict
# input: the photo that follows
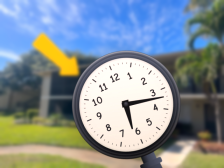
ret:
6:17
